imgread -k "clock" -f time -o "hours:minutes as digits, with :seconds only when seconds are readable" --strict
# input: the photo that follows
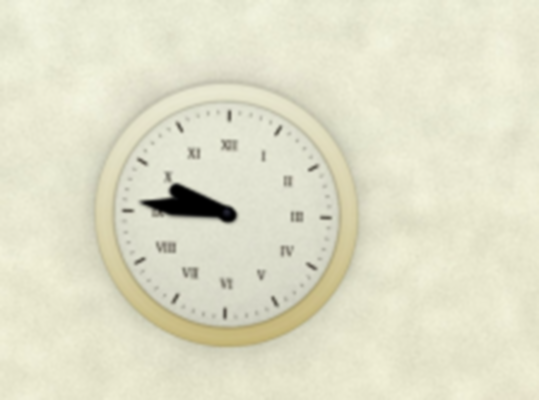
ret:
9:46
